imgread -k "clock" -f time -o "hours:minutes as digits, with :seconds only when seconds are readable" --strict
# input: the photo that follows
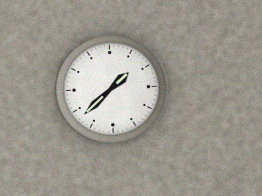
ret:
1:38
